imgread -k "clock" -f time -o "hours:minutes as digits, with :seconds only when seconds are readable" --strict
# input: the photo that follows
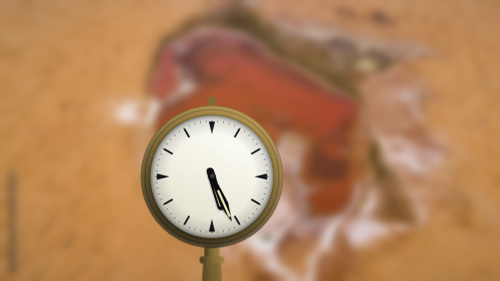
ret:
5:26
